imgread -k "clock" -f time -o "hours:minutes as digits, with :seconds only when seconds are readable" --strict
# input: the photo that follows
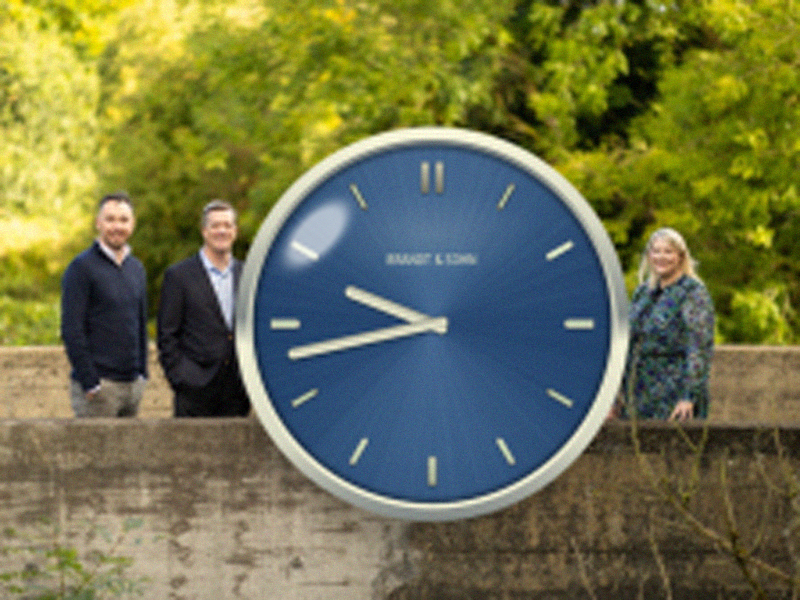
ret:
9:43
